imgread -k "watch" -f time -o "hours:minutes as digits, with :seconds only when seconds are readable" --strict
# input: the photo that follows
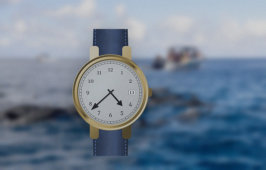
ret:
4:38
